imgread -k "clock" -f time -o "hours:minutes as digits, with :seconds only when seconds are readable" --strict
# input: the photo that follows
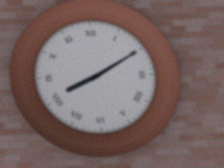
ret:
8:10
